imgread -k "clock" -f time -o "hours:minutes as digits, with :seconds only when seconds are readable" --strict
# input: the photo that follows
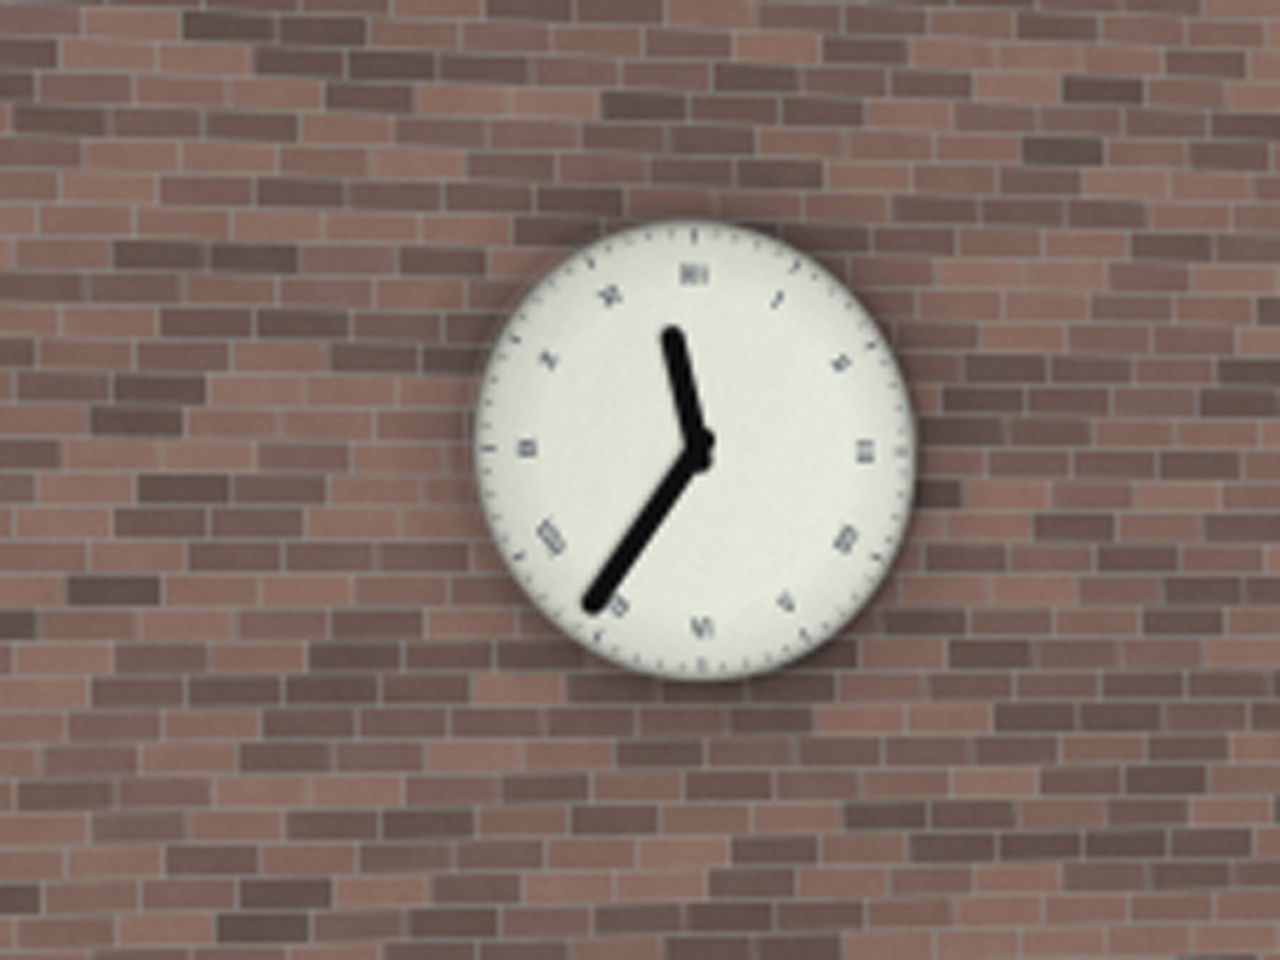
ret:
11:36
